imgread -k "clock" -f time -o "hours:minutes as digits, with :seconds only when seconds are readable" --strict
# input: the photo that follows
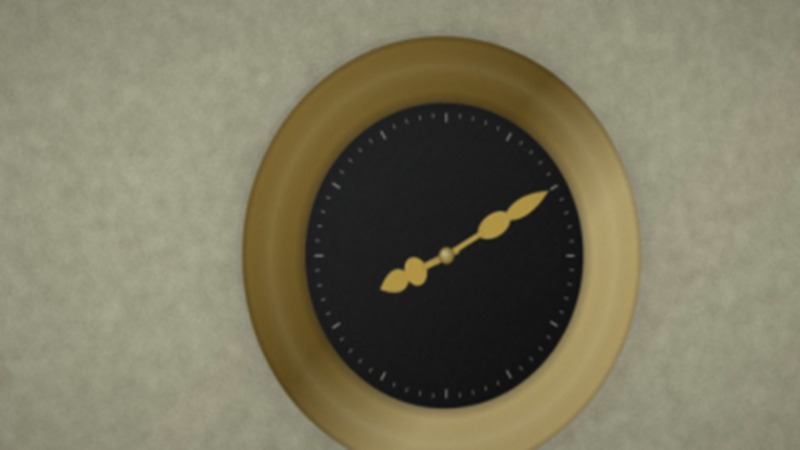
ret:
8:10
